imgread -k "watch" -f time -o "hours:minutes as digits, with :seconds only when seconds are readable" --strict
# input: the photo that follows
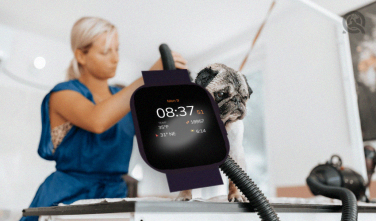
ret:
8:37
